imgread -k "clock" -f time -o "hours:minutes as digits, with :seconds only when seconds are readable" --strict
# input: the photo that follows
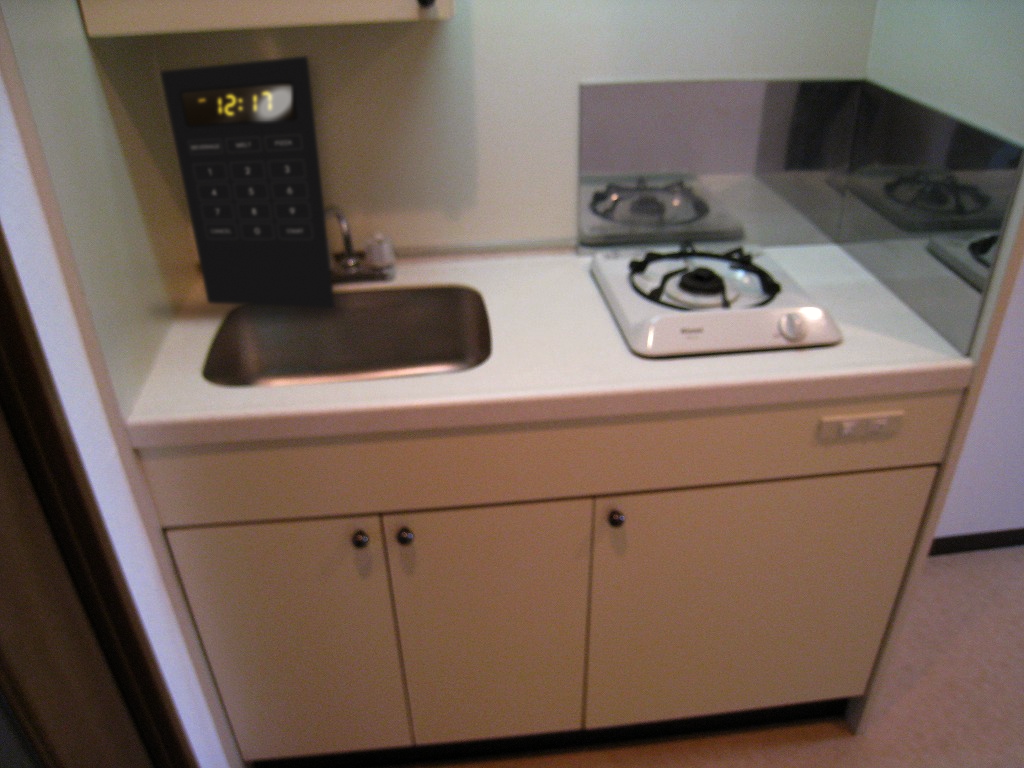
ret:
12:17
